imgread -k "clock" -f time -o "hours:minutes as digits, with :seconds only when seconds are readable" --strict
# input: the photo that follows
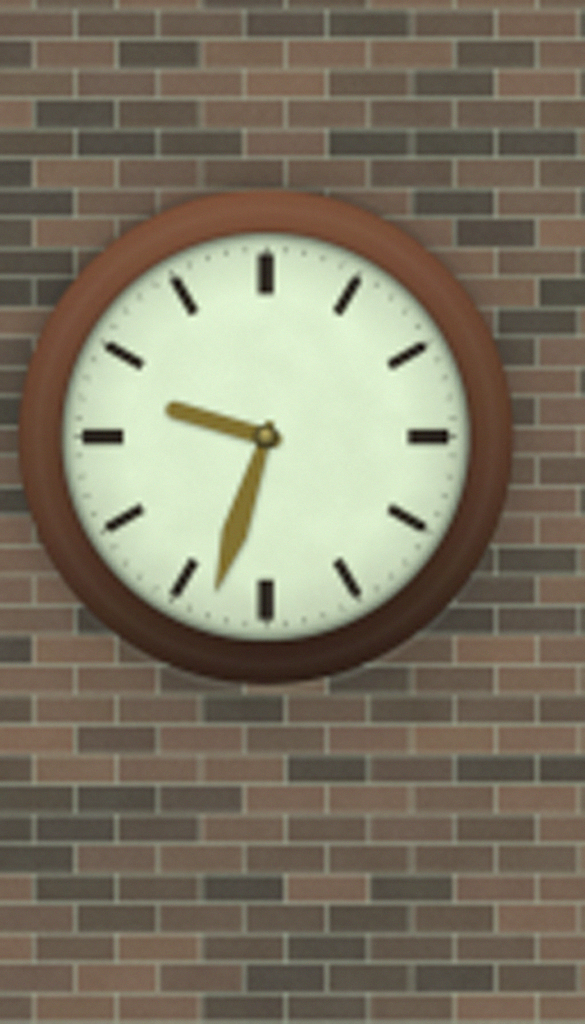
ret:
9:33
